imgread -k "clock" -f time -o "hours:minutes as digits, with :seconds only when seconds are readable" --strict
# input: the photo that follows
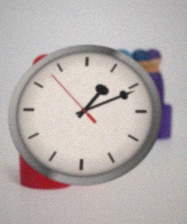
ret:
1:10:53
